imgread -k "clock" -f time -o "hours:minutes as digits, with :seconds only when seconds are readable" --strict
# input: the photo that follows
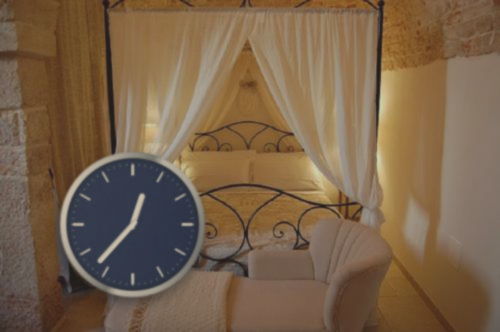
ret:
12:37
